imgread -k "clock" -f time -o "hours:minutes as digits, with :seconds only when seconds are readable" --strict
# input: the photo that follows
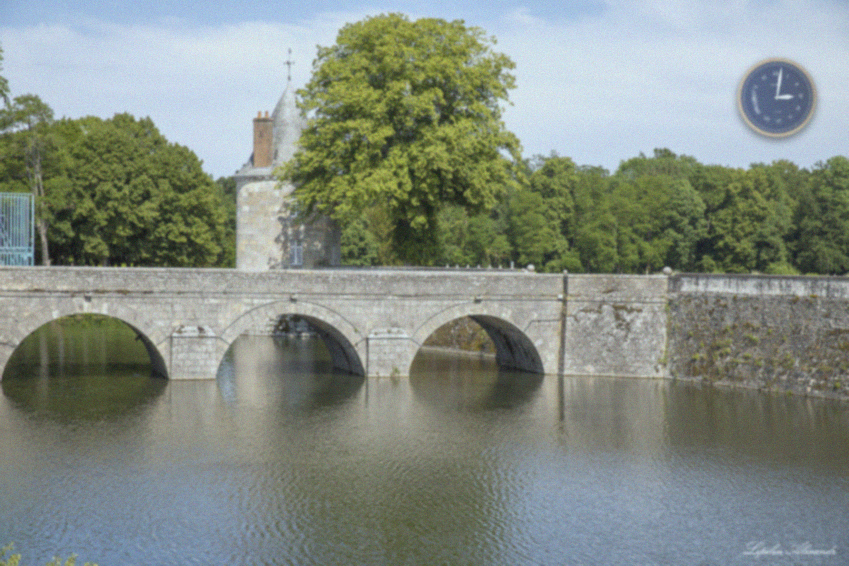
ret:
3:02
